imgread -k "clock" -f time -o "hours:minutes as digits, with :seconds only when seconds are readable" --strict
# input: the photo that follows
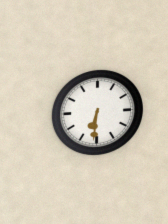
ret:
6:31
